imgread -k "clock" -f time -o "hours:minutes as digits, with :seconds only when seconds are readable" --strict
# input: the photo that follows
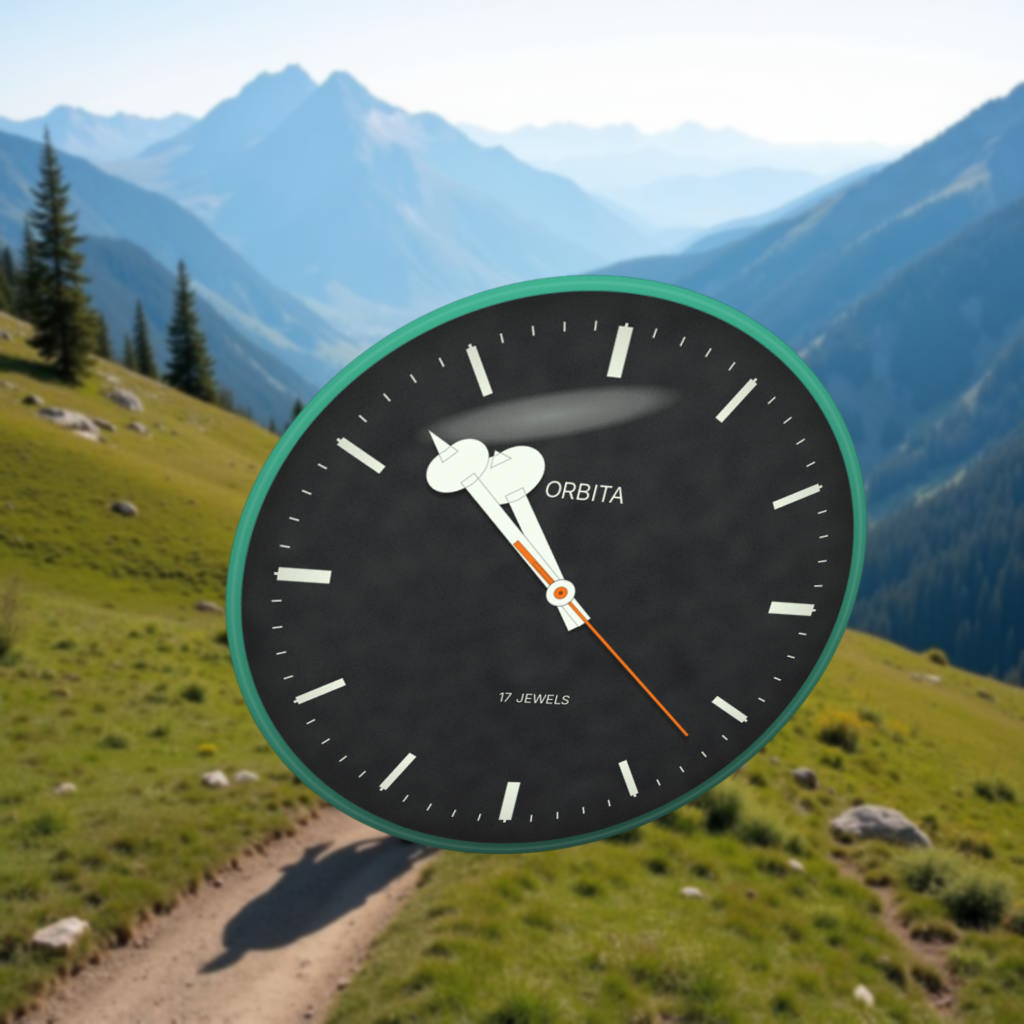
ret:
10:52:22
